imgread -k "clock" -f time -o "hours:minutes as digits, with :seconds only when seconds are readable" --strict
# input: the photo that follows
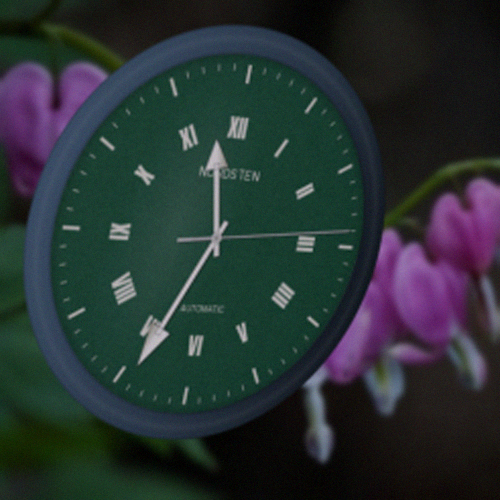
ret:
11:34:14
